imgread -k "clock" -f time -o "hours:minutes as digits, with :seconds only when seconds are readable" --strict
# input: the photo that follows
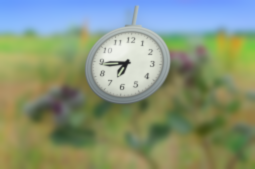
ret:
6:44
